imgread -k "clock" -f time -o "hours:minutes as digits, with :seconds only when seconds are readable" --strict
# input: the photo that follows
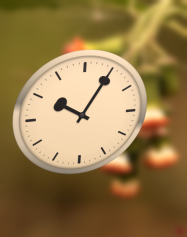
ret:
10:05
